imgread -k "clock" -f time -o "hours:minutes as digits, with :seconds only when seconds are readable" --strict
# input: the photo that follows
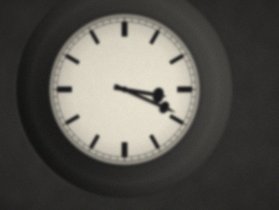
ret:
3:19
